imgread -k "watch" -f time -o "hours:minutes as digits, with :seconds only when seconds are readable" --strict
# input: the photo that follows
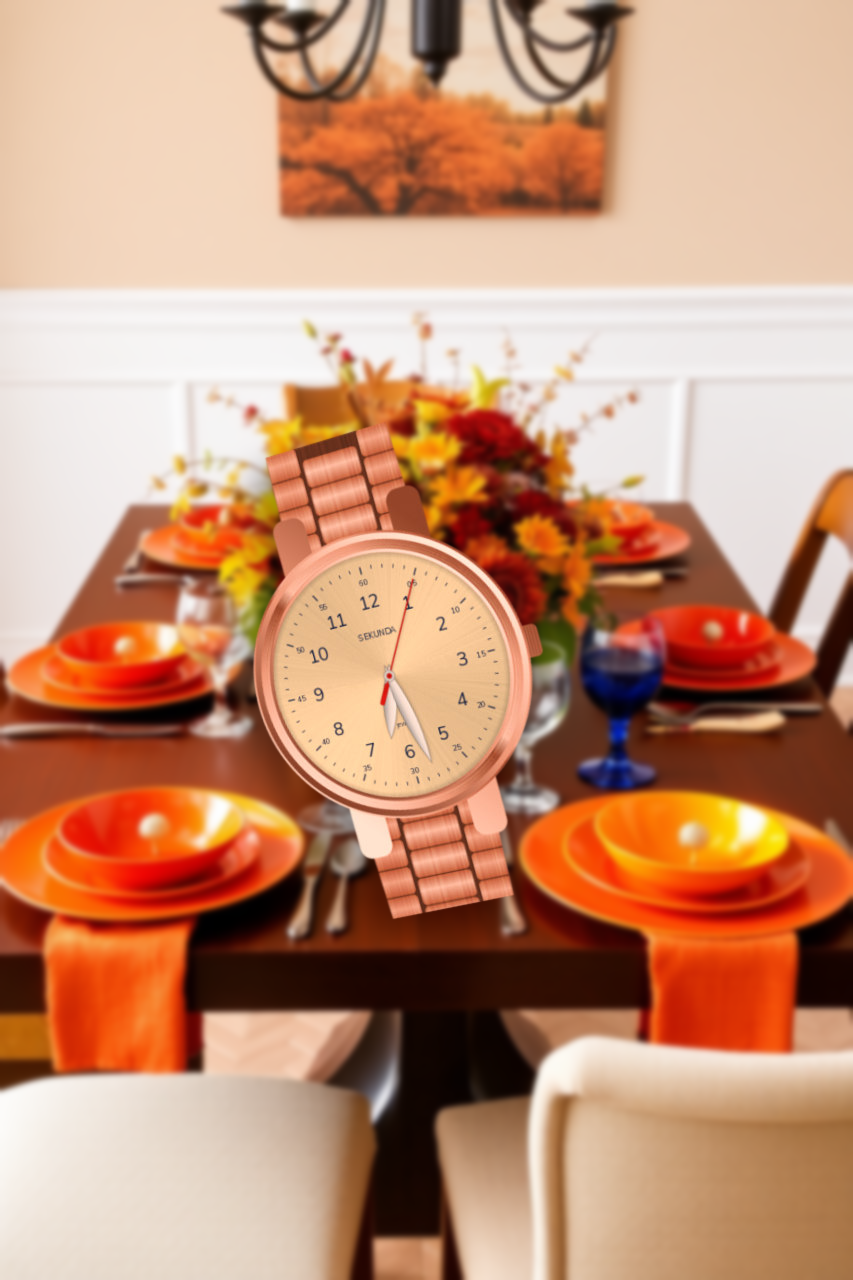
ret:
6:28:05
